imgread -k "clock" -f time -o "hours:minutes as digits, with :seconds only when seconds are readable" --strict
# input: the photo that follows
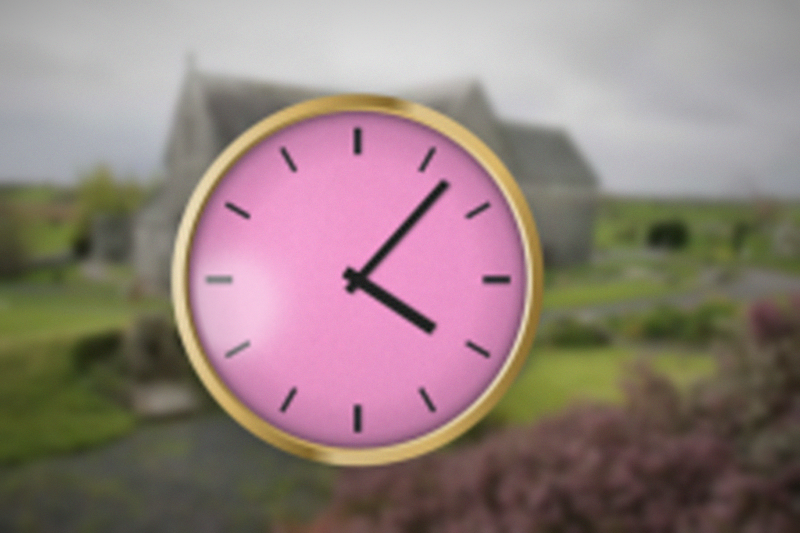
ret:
4:07
